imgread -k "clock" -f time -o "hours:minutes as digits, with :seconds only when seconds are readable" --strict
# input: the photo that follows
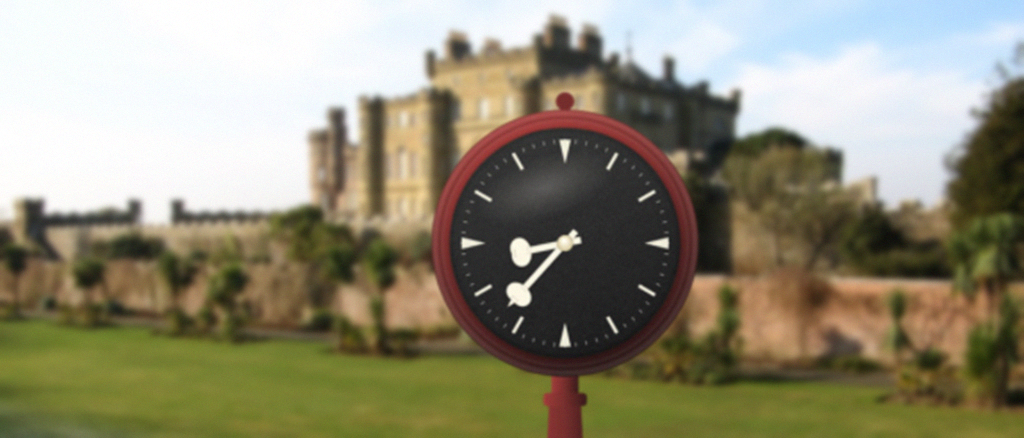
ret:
8:37
